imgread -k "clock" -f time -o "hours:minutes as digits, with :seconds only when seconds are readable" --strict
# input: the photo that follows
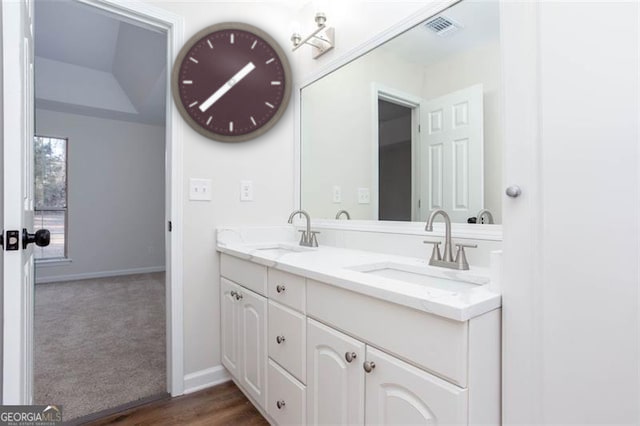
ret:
1:38
